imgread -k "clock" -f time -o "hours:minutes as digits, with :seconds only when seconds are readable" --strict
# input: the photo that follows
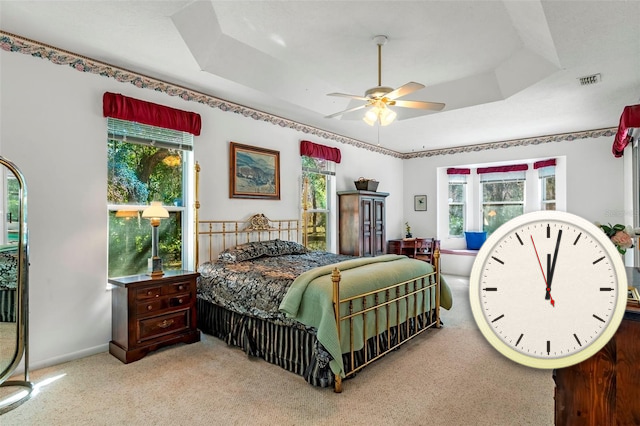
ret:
12:01:57
